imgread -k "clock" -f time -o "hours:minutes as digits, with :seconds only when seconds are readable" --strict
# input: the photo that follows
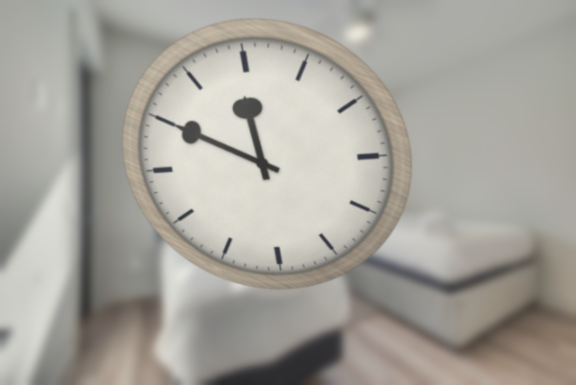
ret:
11:50
